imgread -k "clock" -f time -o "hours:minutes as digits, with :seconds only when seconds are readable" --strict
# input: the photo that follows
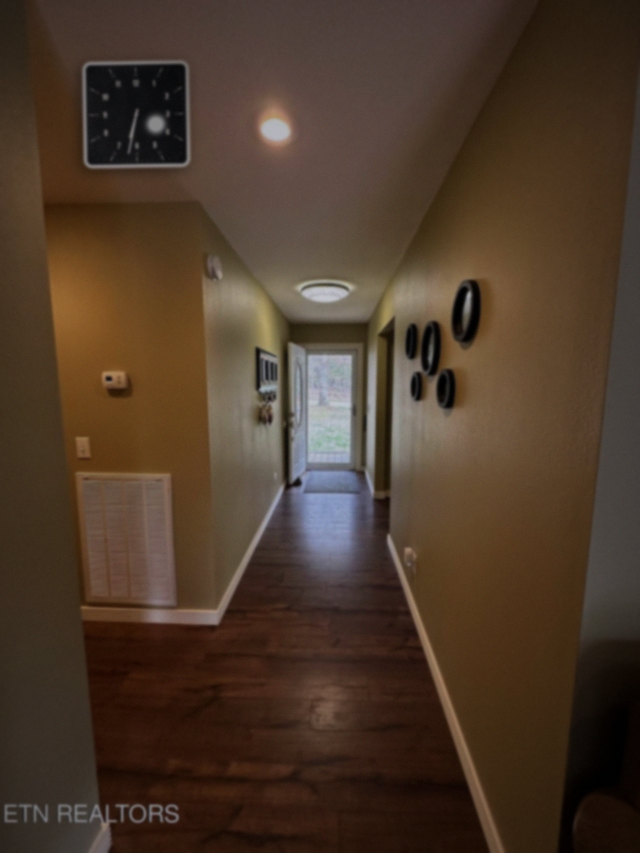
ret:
6:32
